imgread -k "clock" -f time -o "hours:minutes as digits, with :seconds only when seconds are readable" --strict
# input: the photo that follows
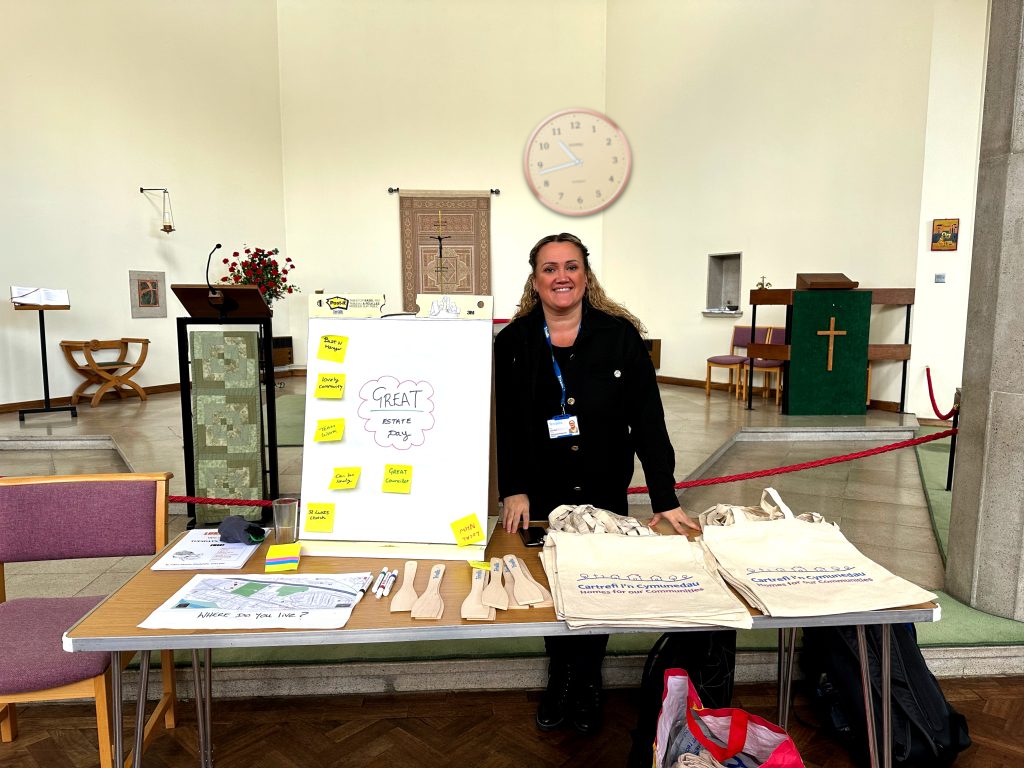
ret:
10:43
